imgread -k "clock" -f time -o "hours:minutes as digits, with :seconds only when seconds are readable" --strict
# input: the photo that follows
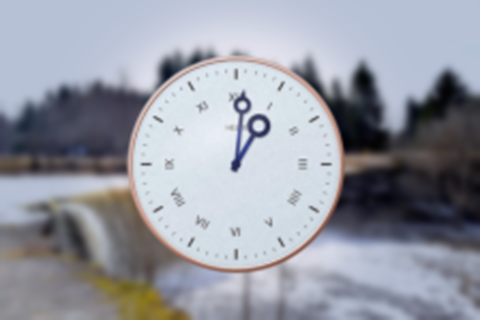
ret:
1:01
